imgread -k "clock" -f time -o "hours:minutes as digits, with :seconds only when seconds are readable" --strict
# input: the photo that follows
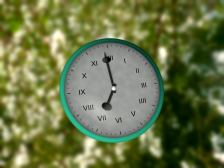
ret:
6:59
